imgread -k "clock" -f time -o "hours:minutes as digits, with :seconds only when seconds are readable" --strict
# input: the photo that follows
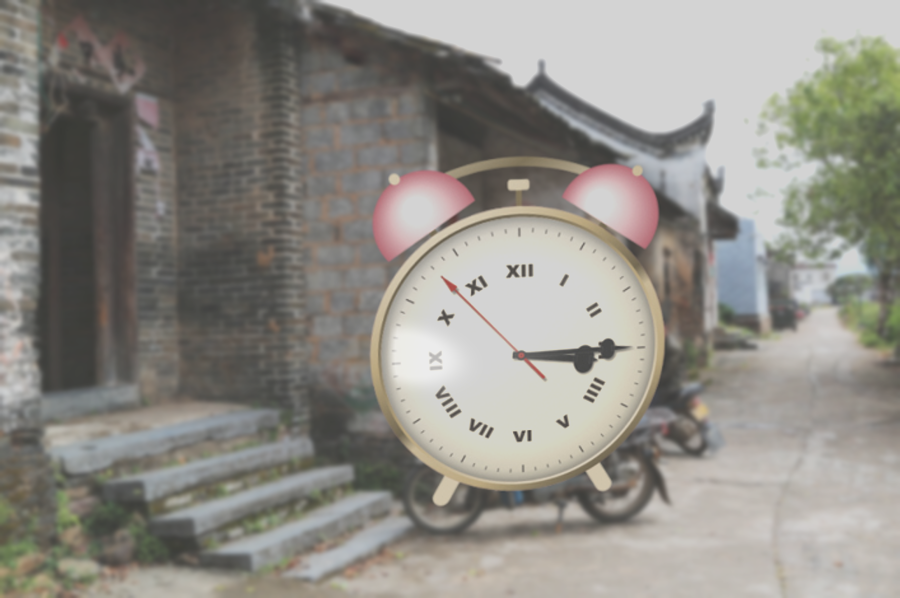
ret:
3:14:53
